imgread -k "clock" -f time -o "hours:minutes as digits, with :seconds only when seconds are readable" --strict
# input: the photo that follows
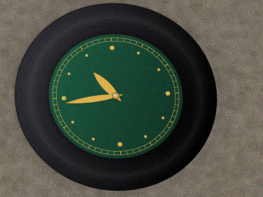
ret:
10:44
